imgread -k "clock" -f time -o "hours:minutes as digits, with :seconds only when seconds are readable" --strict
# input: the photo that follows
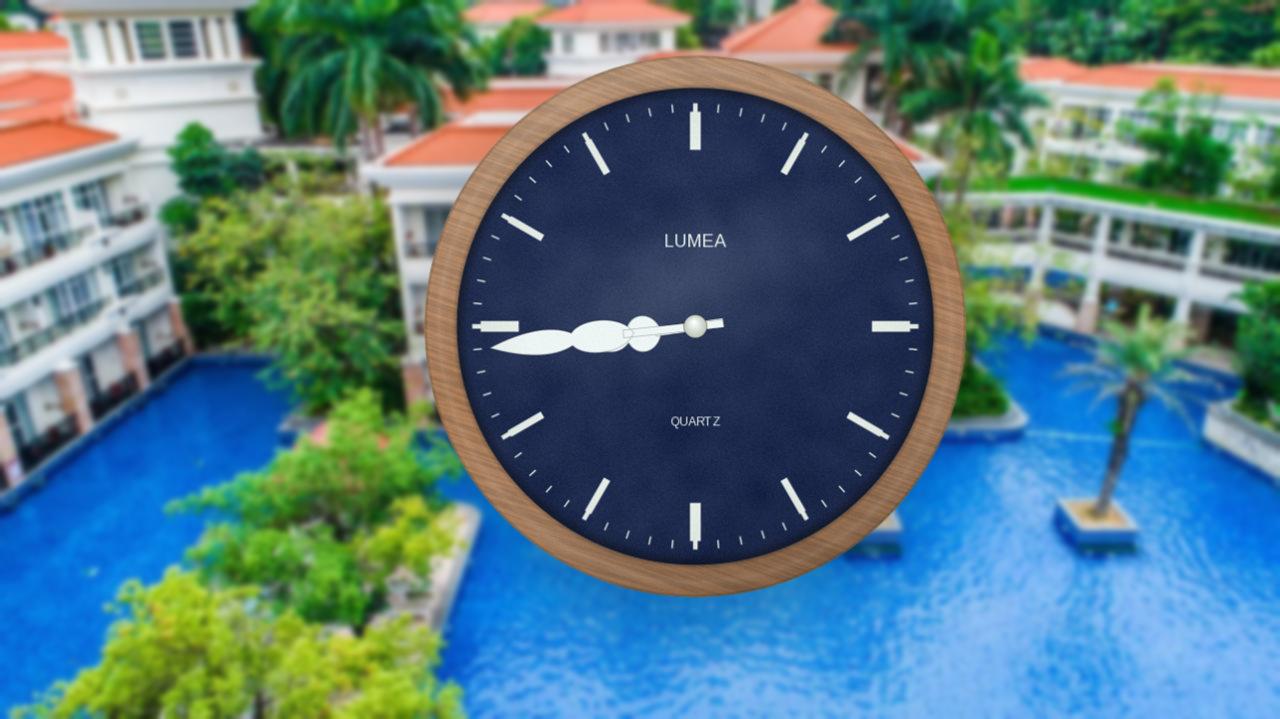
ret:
8:44
